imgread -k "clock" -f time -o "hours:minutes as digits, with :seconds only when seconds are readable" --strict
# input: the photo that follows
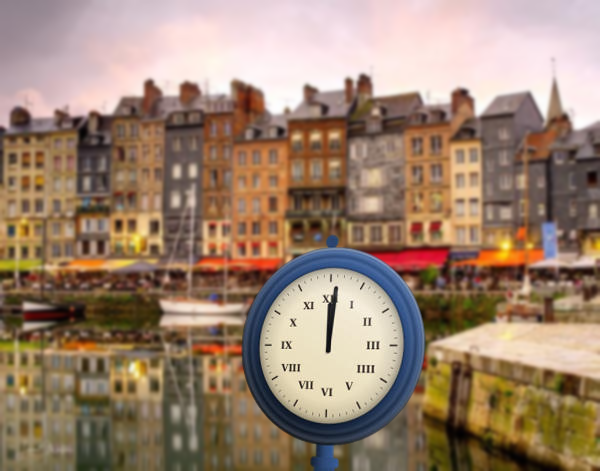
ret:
12:01
